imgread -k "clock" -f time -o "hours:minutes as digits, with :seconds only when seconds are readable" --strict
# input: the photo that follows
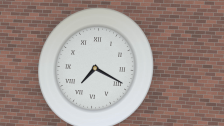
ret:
7:19
